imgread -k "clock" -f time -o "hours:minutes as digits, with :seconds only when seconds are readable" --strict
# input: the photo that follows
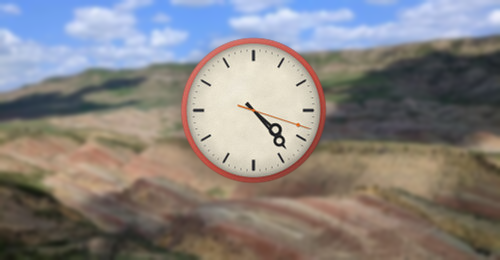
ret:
4:23:18
